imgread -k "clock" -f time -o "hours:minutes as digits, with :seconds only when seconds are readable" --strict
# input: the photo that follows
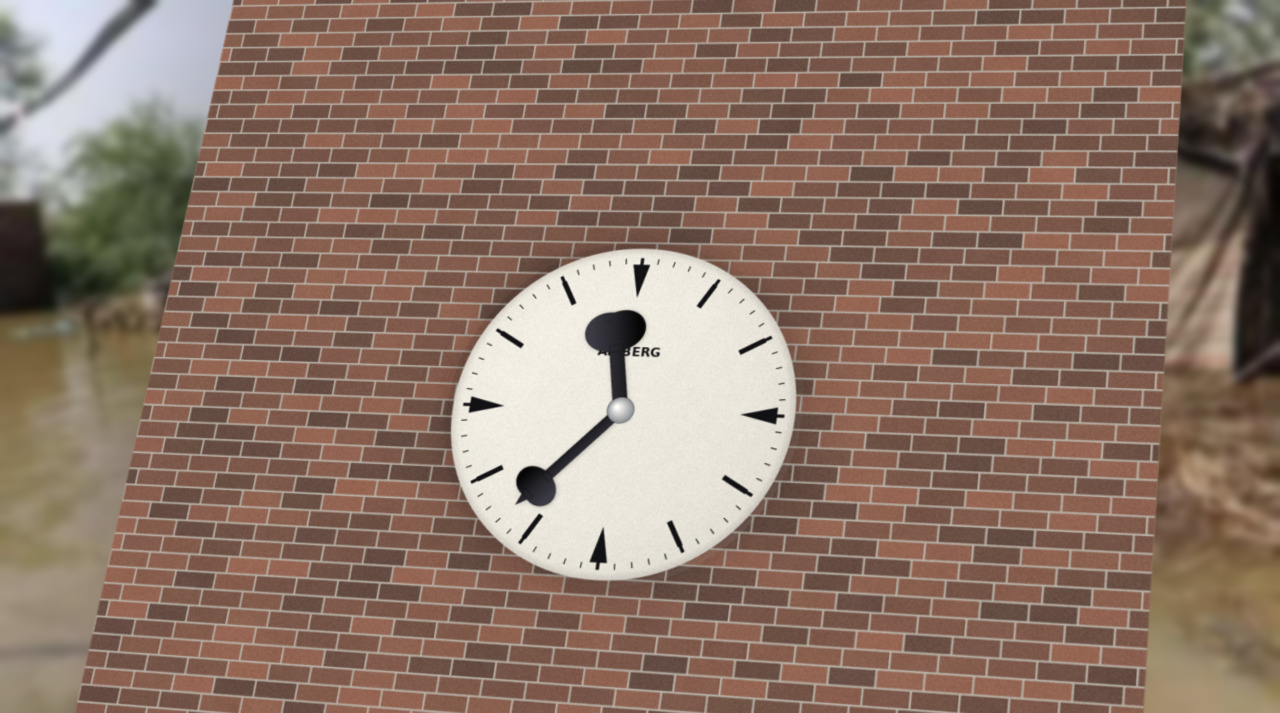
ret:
11:37
